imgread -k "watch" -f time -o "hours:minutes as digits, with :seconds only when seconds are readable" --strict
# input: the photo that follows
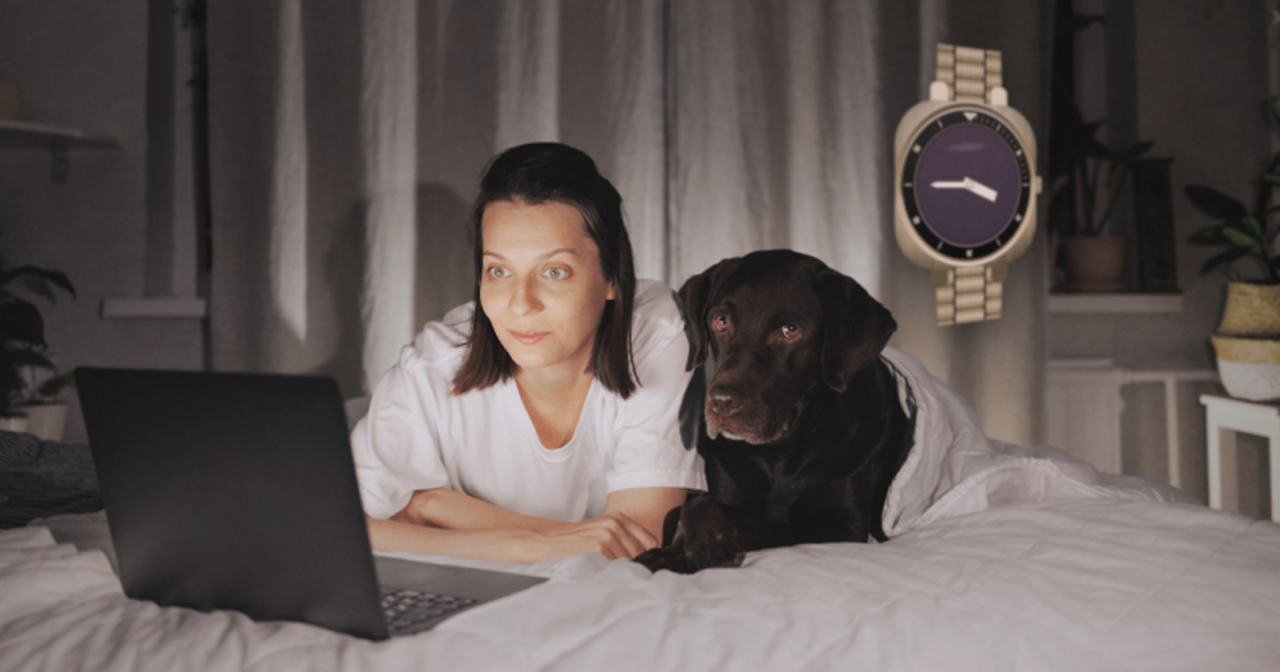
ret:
3:45
